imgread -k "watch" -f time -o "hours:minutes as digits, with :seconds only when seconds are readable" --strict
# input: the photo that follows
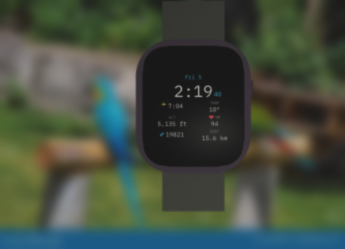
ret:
2:19
